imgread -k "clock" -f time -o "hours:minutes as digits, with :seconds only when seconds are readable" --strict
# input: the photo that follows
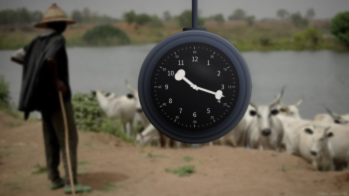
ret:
10:18
